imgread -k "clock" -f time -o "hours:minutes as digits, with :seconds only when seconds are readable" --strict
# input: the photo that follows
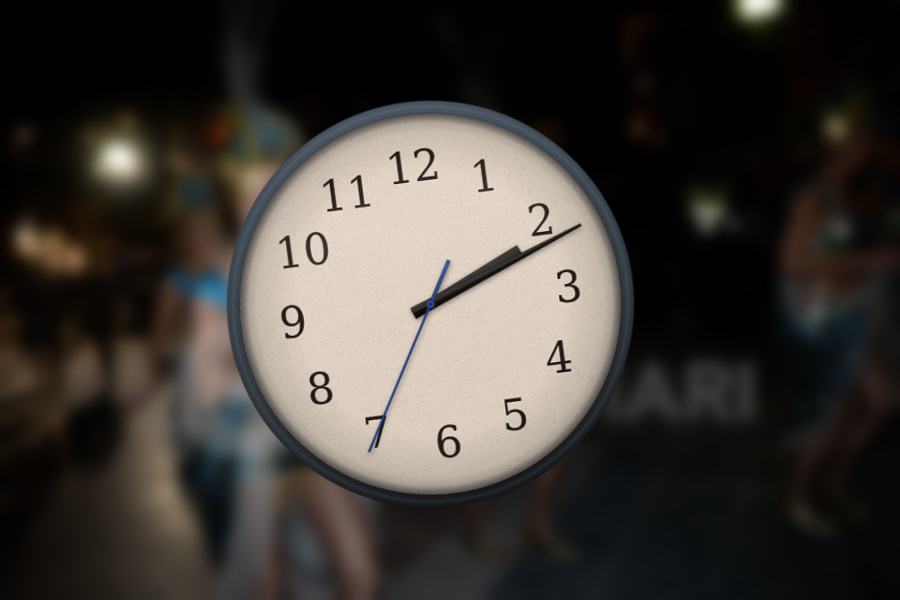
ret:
2:11:35
